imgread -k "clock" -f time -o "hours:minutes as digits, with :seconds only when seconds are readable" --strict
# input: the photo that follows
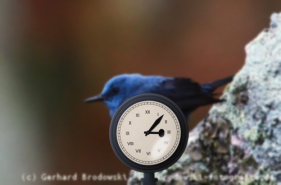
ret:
3:07
